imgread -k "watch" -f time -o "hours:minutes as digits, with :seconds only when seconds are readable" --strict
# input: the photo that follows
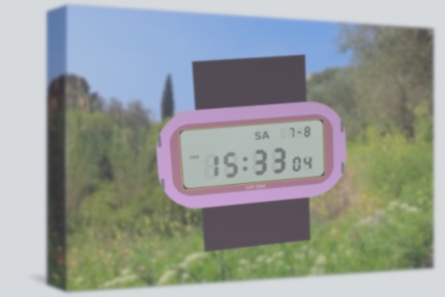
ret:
15:33:04
